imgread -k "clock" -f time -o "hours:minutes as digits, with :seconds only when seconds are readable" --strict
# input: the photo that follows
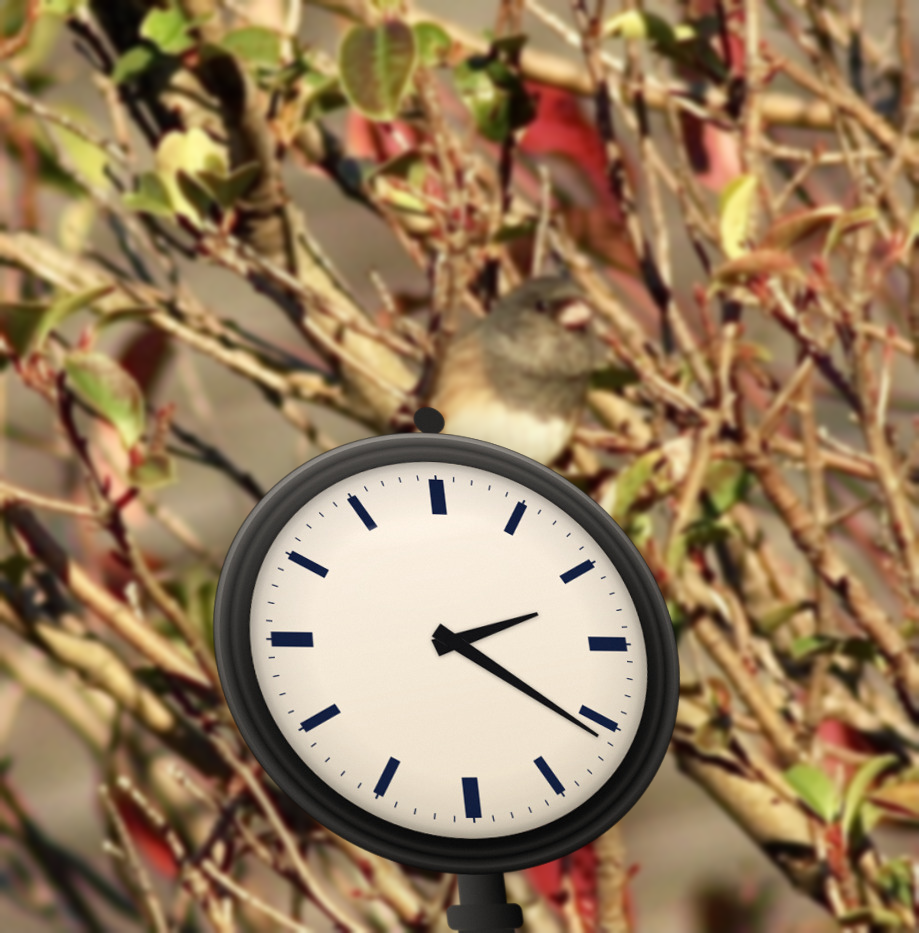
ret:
2:21
